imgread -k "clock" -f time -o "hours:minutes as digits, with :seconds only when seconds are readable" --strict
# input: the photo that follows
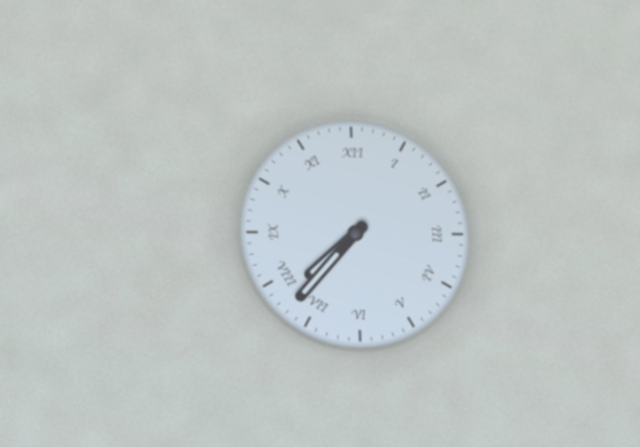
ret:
7:37
